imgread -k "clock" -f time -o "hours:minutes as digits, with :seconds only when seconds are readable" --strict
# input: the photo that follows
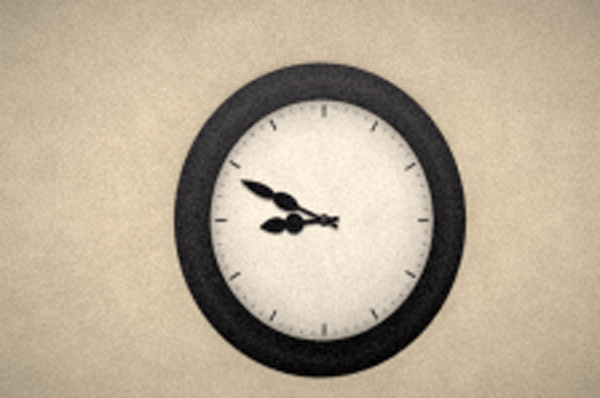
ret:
8:49
